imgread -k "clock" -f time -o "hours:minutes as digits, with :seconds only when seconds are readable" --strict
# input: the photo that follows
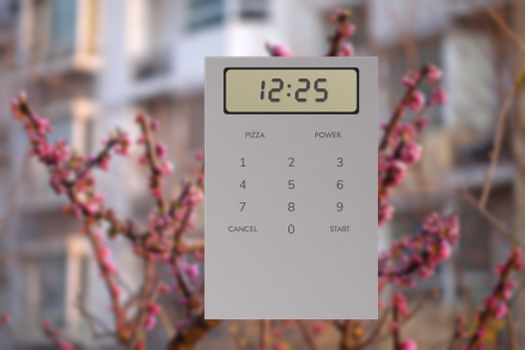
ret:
12:25
